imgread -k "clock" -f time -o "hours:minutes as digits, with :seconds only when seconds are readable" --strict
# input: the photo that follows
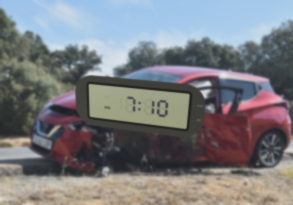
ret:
7:10
